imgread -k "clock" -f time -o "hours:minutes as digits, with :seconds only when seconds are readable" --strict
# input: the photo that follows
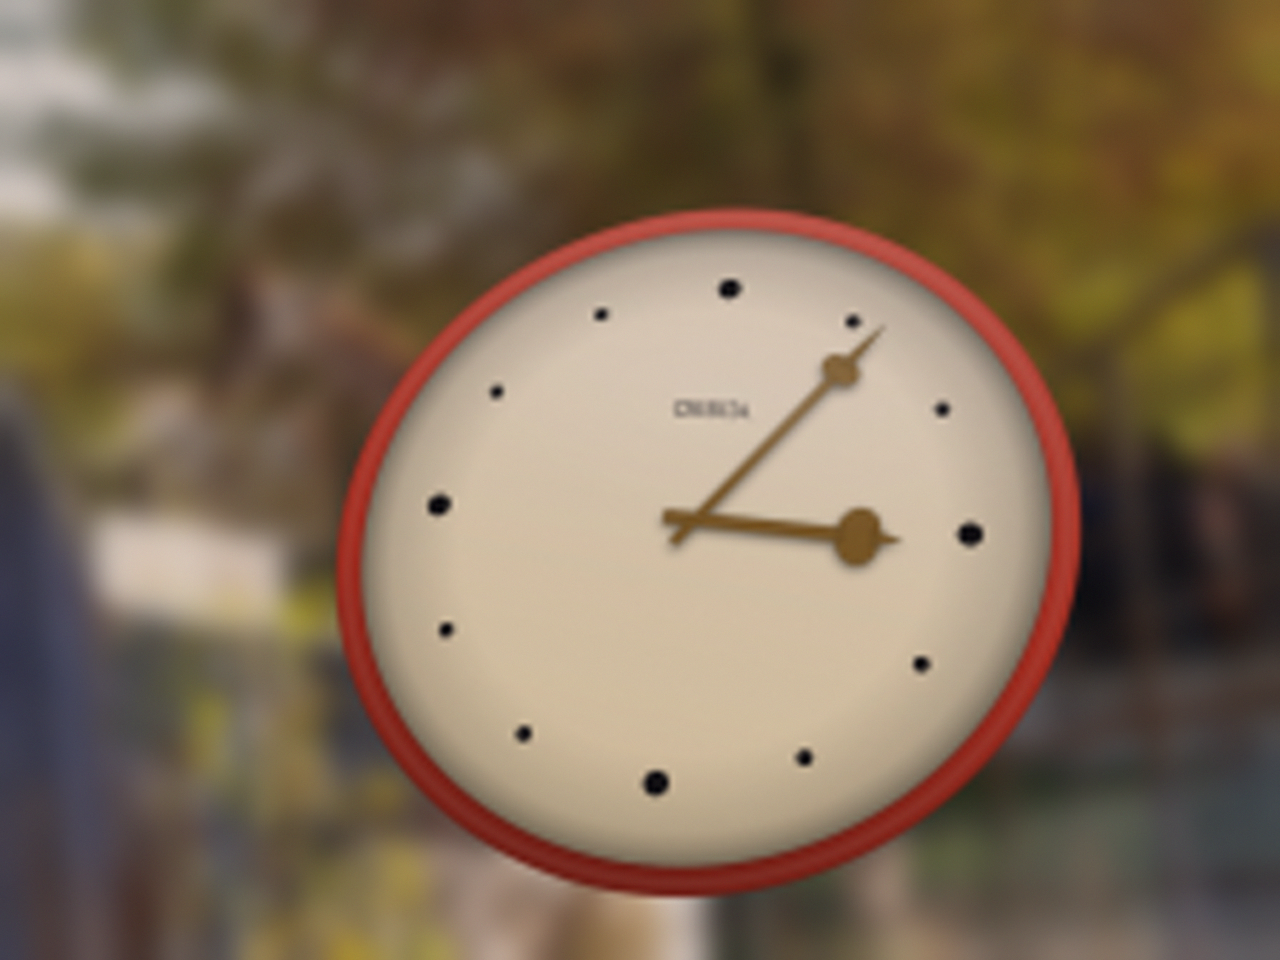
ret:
3:06
